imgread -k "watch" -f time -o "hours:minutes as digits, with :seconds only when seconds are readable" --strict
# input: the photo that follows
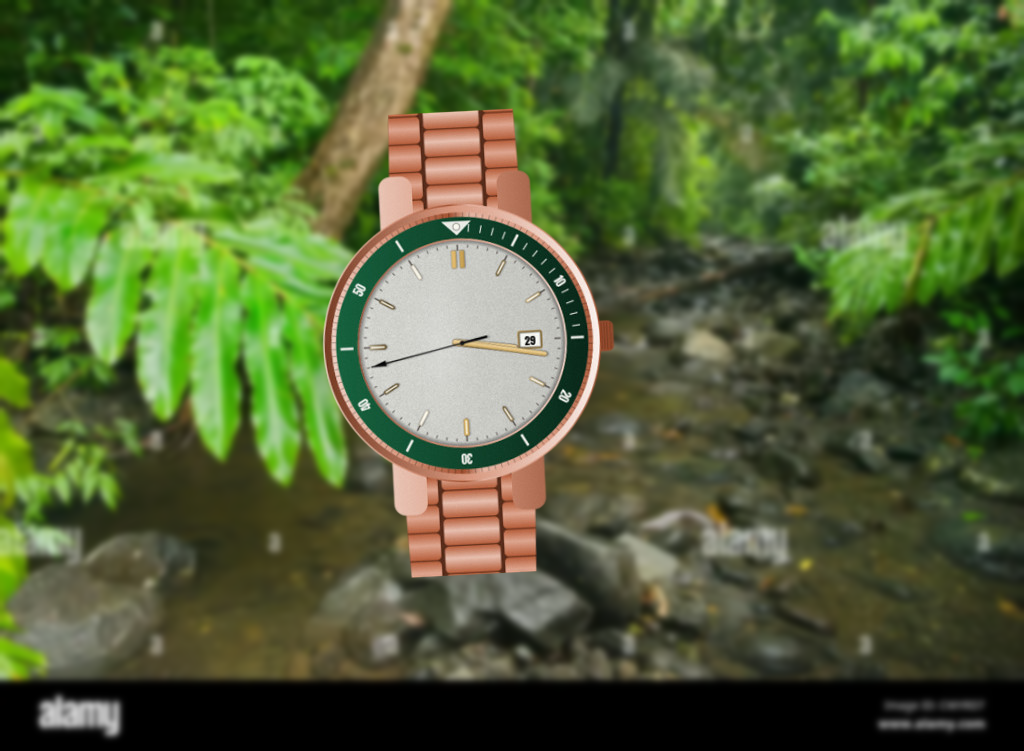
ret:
3:16:43
